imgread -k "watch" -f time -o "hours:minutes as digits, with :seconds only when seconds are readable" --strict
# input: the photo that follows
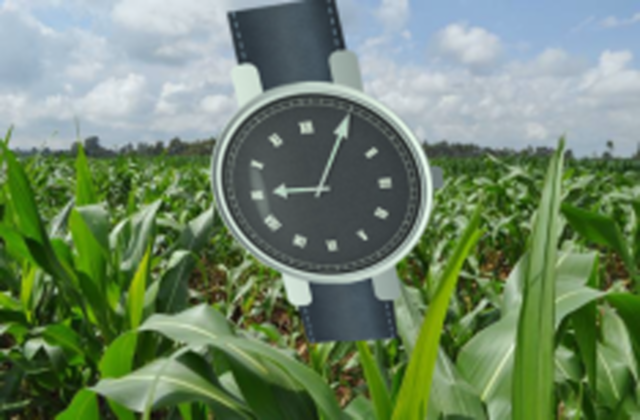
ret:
9:05
